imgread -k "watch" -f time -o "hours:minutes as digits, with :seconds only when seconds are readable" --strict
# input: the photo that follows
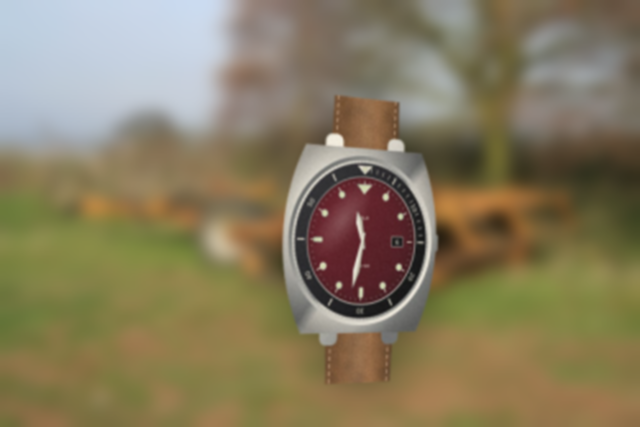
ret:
11:32
